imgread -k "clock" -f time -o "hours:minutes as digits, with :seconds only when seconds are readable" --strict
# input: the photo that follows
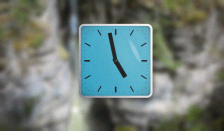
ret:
4:58
